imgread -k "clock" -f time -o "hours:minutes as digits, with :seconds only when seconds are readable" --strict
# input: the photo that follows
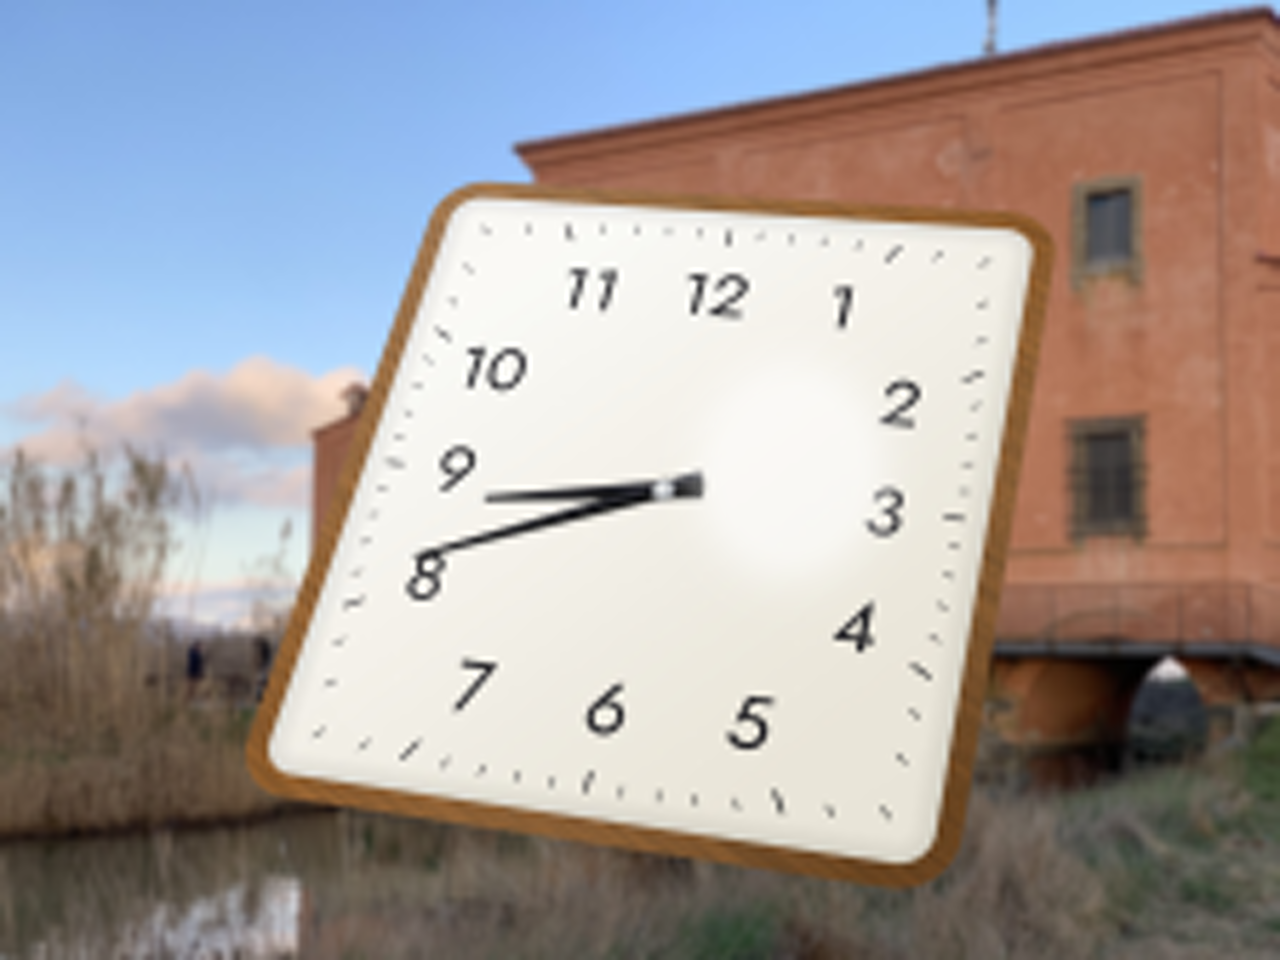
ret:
8:41
